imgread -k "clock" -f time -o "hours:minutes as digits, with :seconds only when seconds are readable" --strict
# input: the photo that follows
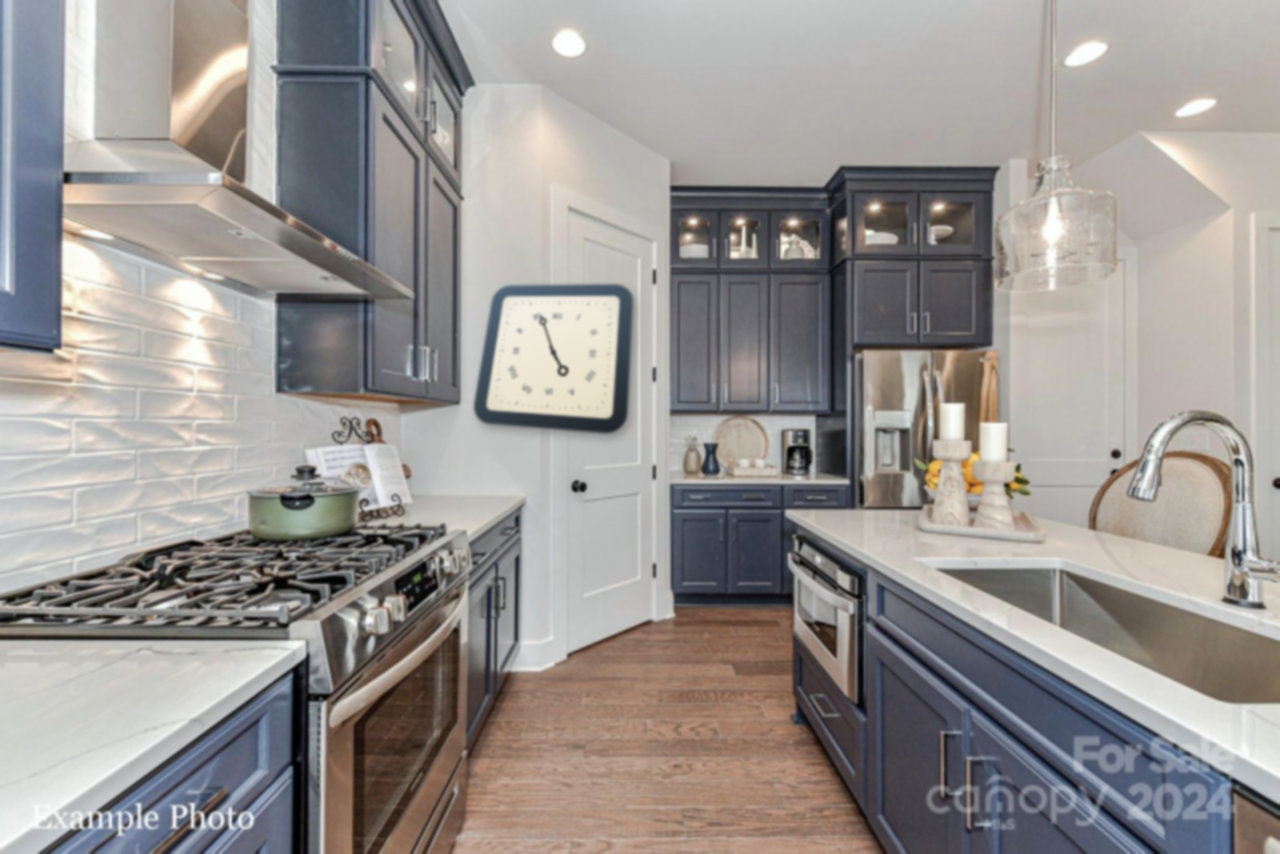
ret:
4:56
